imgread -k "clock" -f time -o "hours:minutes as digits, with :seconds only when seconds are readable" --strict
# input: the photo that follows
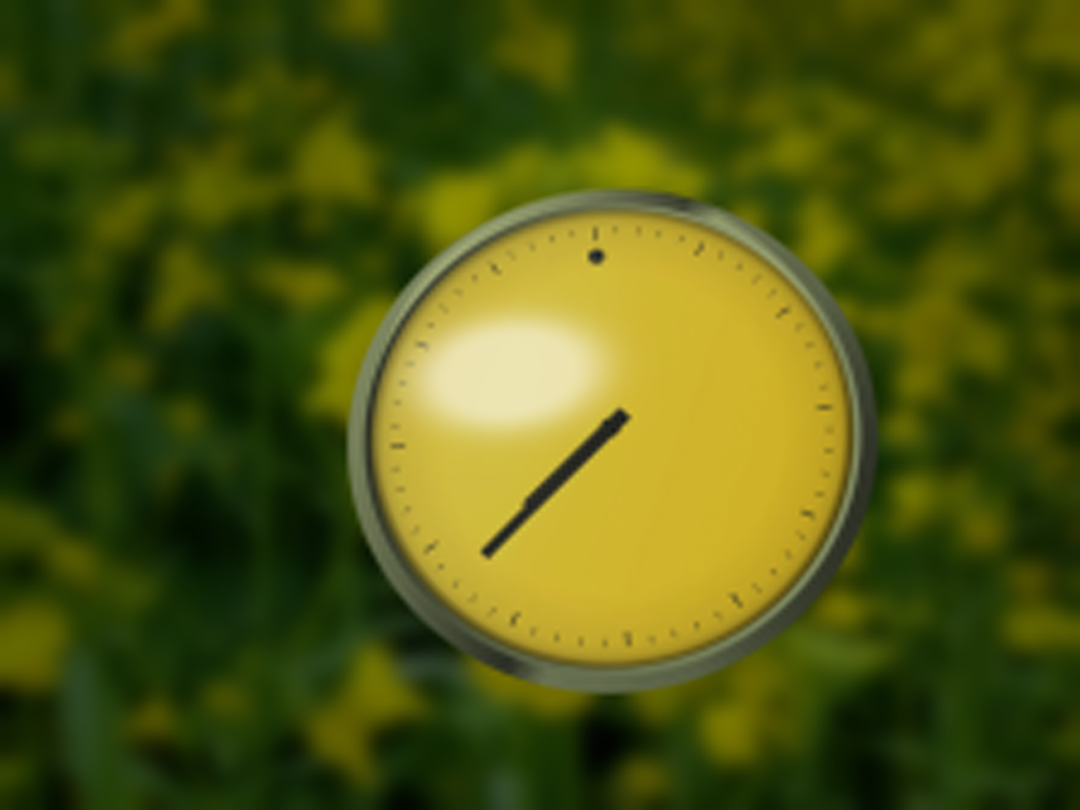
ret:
7:38
